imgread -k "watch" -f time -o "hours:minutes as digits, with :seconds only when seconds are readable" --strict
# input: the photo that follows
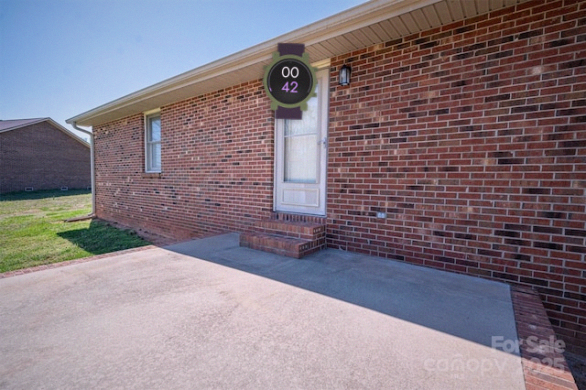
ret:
0:42
